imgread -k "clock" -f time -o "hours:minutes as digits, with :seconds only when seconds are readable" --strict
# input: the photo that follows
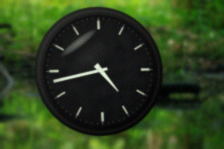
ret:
4:43
